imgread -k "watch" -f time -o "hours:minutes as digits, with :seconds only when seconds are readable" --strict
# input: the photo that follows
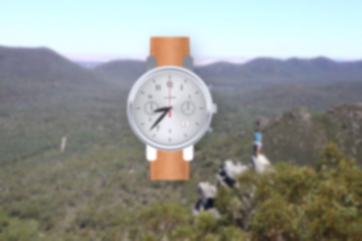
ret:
8:37
